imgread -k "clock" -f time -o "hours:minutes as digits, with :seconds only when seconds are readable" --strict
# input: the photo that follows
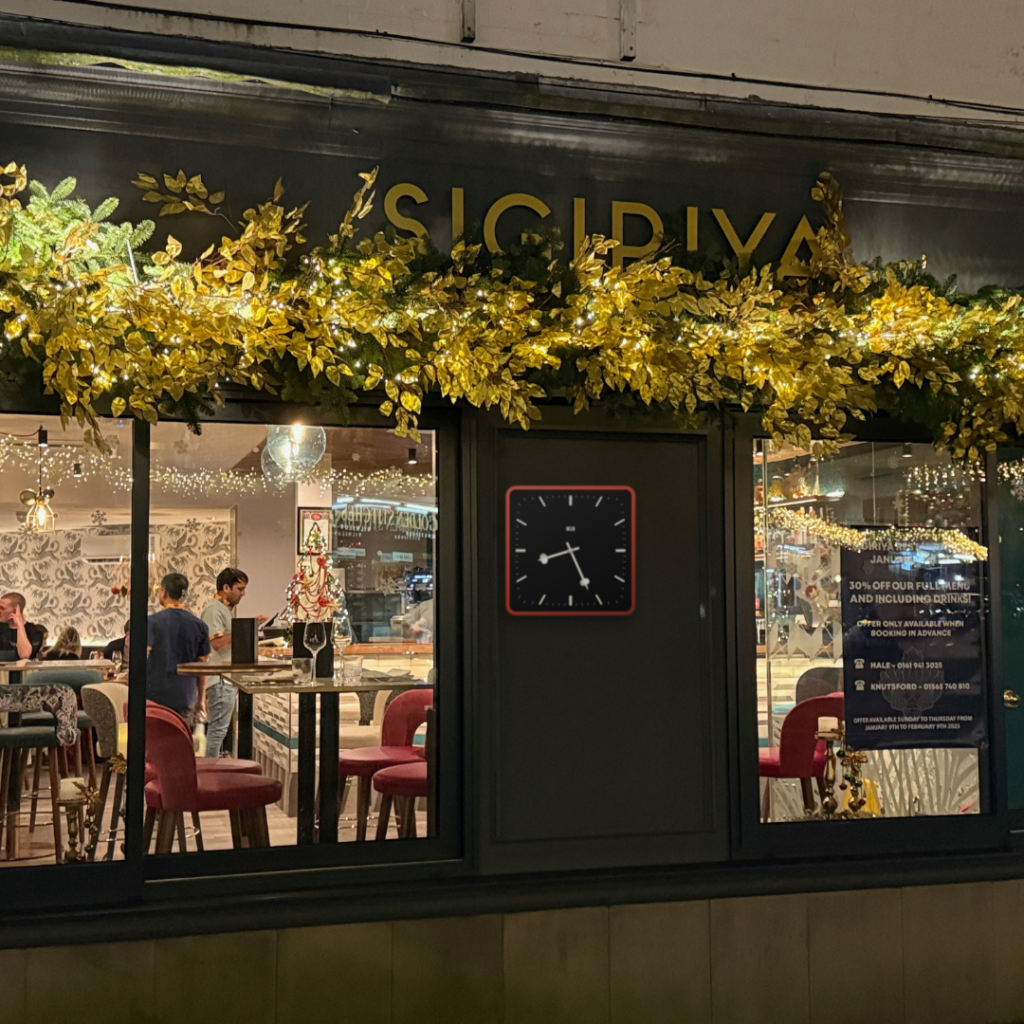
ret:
8:26
